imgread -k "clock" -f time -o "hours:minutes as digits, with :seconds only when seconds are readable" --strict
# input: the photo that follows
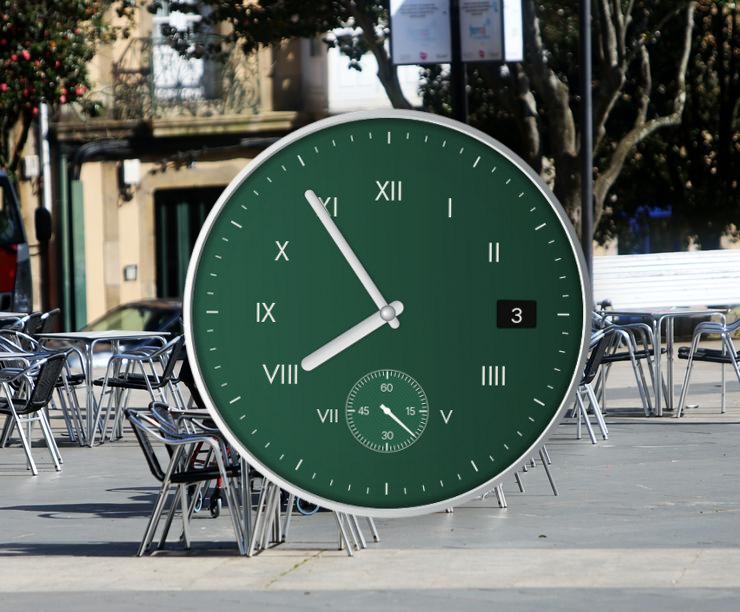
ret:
7:54:22
